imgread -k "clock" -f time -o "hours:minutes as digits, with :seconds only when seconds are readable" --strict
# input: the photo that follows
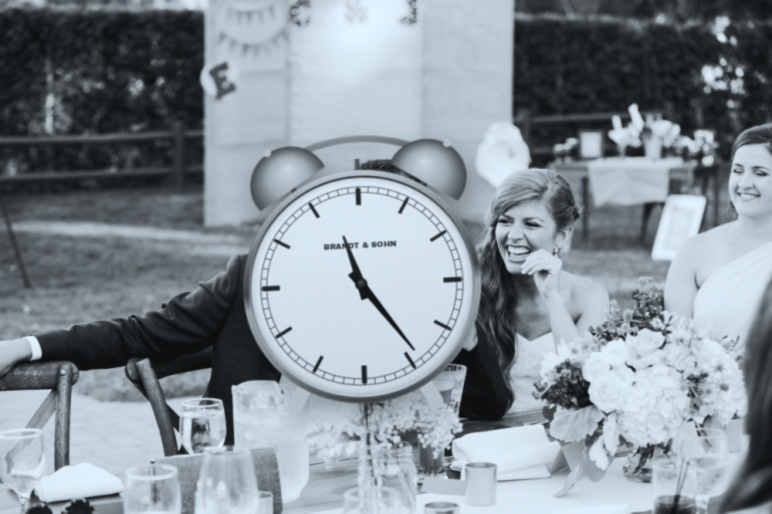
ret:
11:24
